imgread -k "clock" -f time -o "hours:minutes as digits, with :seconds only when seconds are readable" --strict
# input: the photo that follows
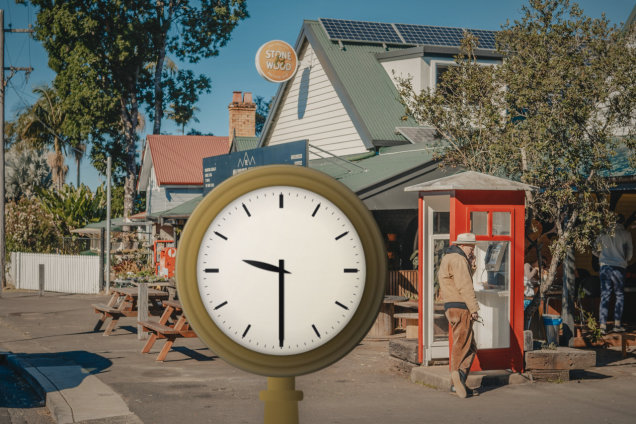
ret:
9:30
